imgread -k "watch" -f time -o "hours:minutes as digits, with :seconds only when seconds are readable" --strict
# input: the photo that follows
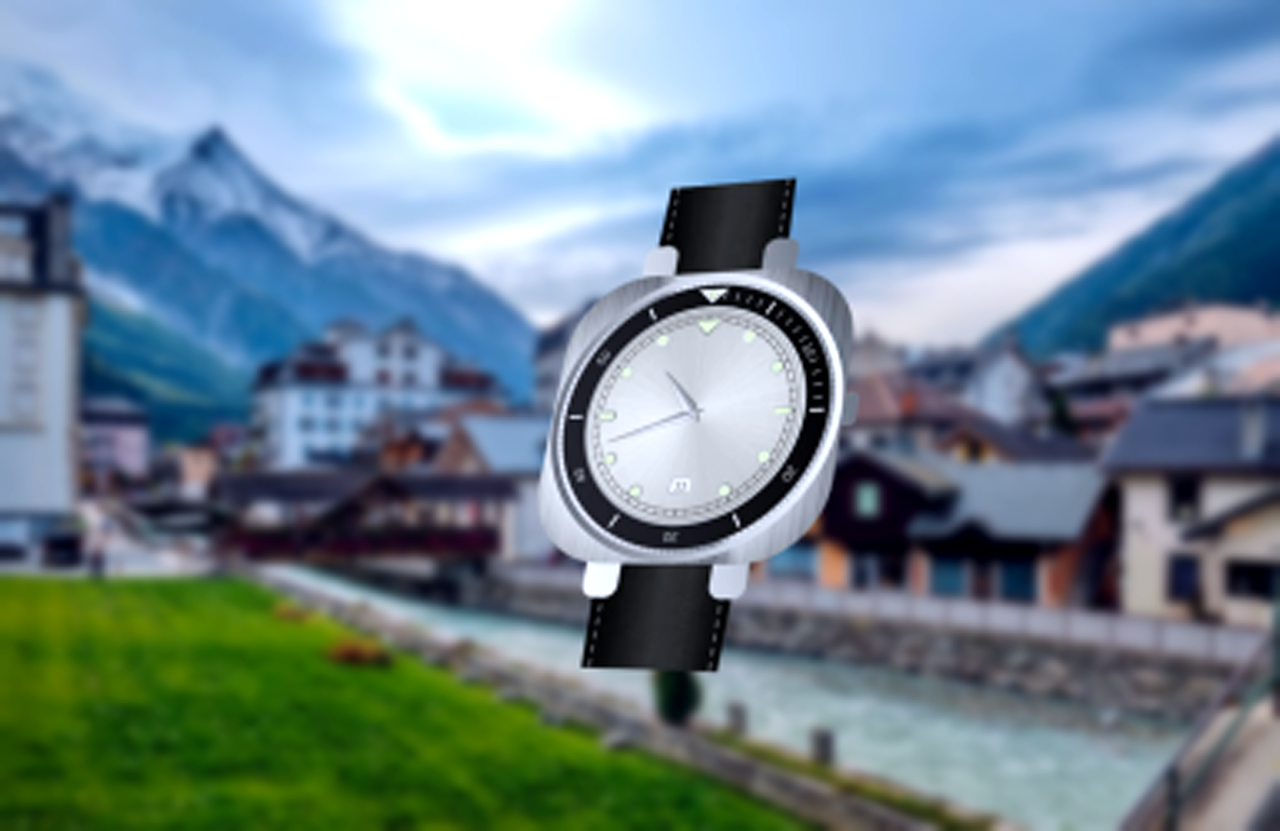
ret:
10:42
